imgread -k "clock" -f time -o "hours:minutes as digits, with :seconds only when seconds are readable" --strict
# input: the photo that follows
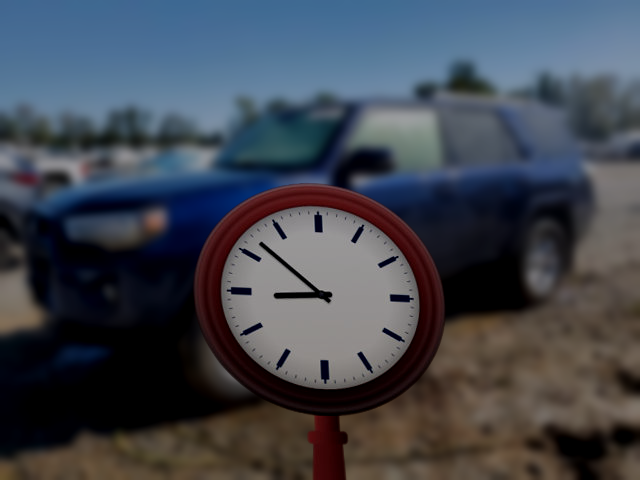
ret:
8:52
